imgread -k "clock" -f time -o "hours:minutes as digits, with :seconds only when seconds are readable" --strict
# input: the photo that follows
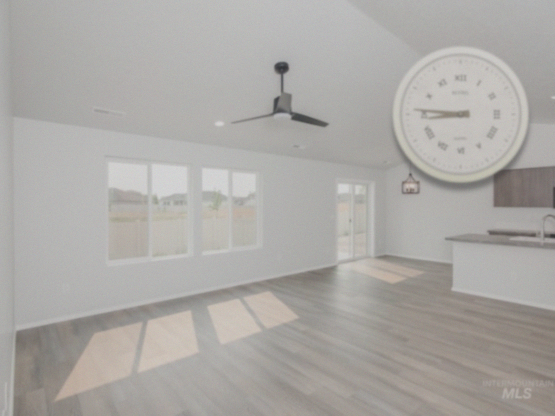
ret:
8:46
